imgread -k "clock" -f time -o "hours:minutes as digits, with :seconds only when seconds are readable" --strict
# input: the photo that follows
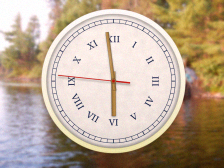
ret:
5:58:46
